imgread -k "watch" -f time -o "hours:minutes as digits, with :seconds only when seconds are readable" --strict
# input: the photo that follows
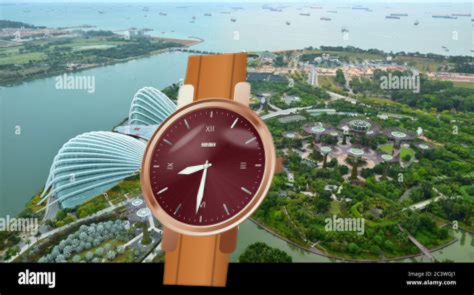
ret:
8:31
